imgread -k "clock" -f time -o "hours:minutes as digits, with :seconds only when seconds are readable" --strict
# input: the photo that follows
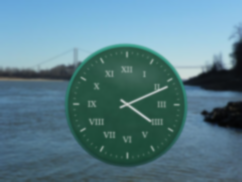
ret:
4:11
